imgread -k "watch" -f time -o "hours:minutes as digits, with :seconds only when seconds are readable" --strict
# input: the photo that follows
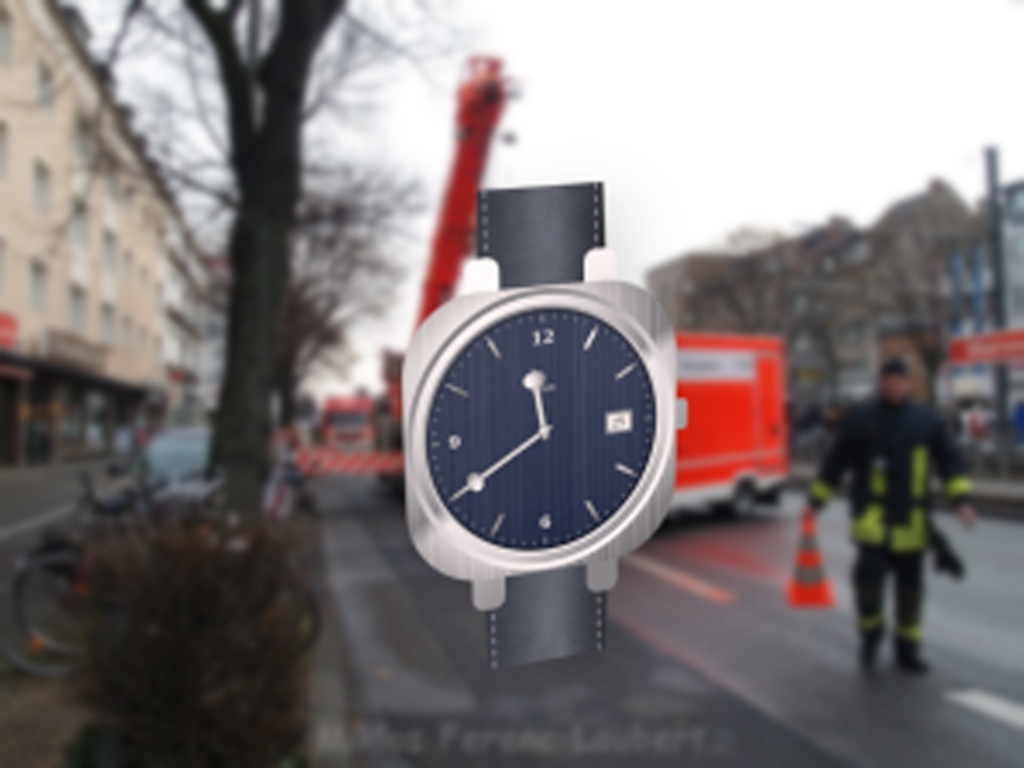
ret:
11:40
